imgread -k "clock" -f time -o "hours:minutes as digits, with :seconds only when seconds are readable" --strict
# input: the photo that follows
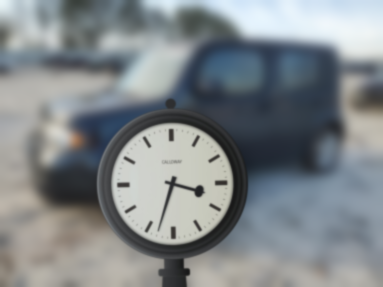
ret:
3:33
